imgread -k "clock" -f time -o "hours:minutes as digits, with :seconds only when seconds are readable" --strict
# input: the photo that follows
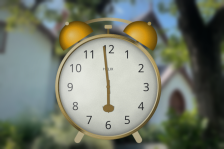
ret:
5:59
